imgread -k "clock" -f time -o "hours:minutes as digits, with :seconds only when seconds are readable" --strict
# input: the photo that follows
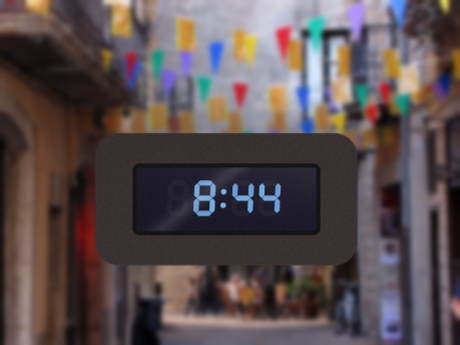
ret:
8:44
